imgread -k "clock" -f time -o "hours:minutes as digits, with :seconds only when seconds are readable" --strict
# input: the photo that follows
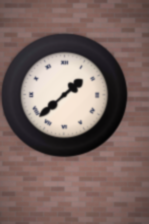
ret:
1:38
